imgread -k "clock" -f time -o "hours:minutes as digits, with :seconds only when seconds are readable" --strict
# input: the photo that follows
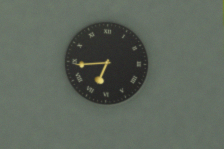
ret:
6:44
